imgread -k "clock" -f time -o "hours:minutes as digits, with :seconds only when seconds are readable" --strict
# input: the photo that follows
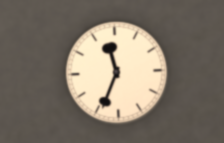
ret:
11:34
